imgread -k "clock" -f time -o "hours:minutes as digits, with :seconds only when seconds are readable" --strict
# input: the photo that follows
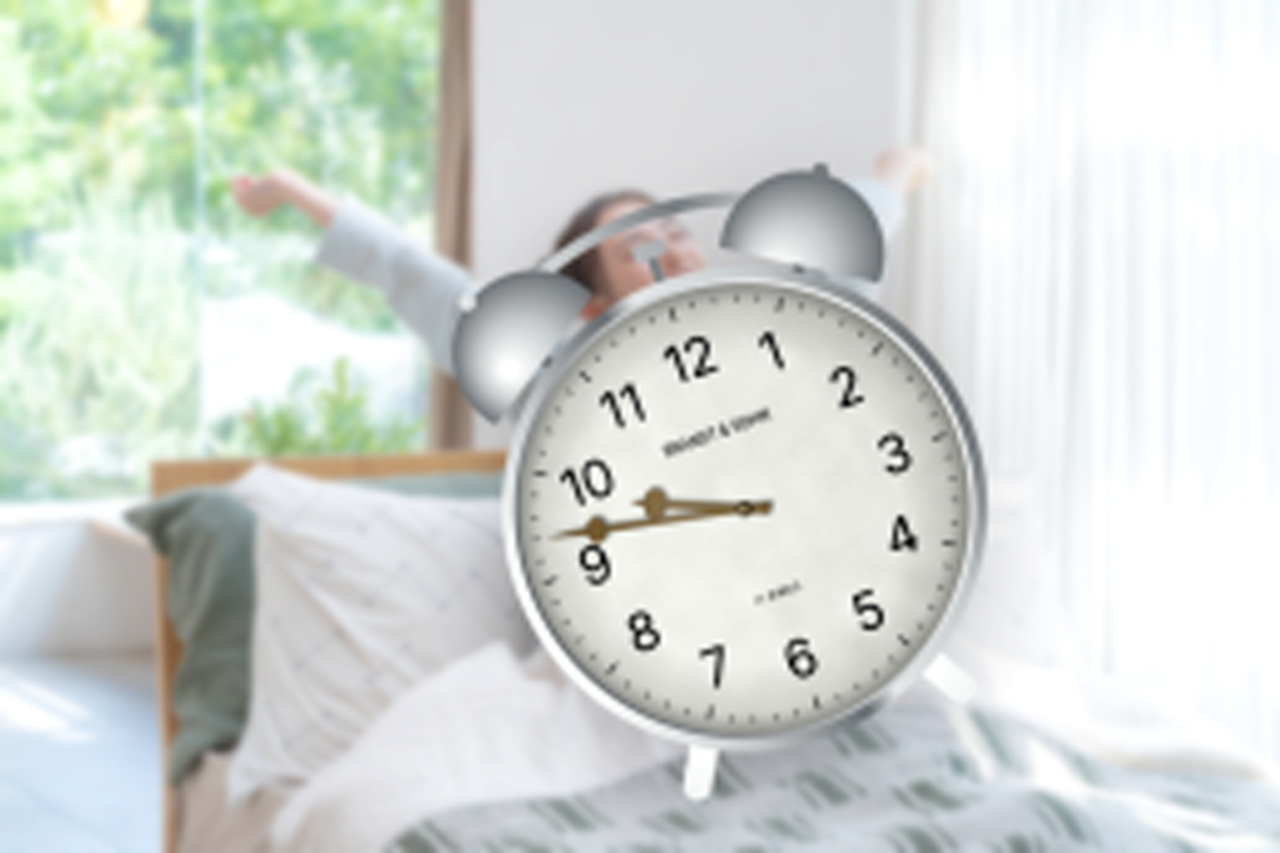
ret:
9:47
